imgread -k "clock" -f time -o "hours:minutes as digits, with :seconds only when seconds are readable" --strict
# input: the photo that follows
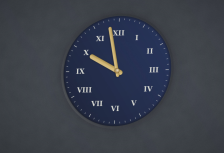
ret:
9:58
